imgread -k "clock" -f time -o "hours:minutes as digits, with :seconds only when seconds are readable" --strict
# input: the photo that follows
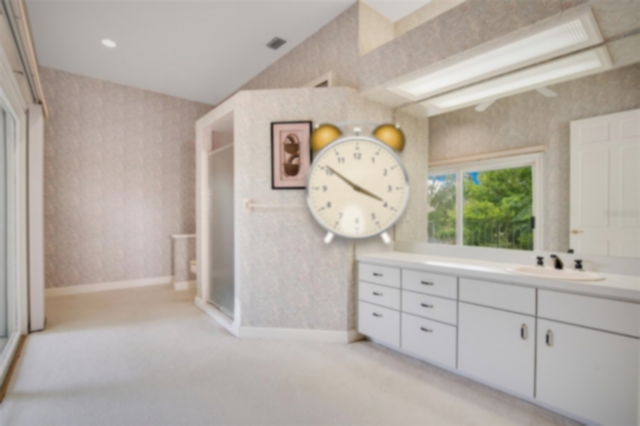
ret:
3:51
